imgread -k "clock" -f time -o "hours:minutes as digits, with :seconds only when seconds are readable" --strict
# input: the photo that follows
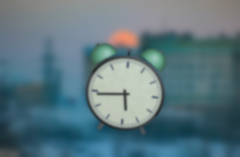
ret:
5:44
